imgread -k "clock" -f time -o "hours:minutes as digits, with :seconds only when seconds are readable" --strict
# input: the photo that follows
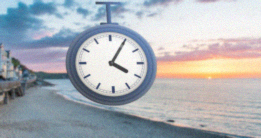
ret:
4:05
